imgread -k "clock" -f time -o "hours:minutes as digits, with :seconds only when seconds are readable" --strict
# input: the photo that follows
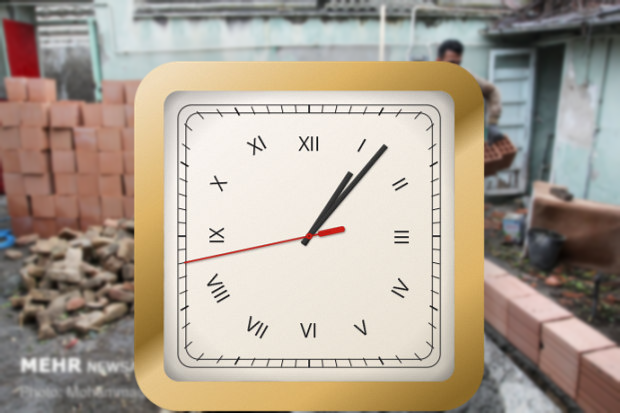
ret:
1:06:43
